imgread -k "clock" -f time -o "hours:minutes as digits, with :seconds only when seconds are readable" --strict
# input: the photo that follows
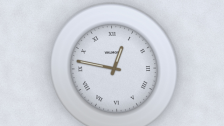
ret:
12:47
